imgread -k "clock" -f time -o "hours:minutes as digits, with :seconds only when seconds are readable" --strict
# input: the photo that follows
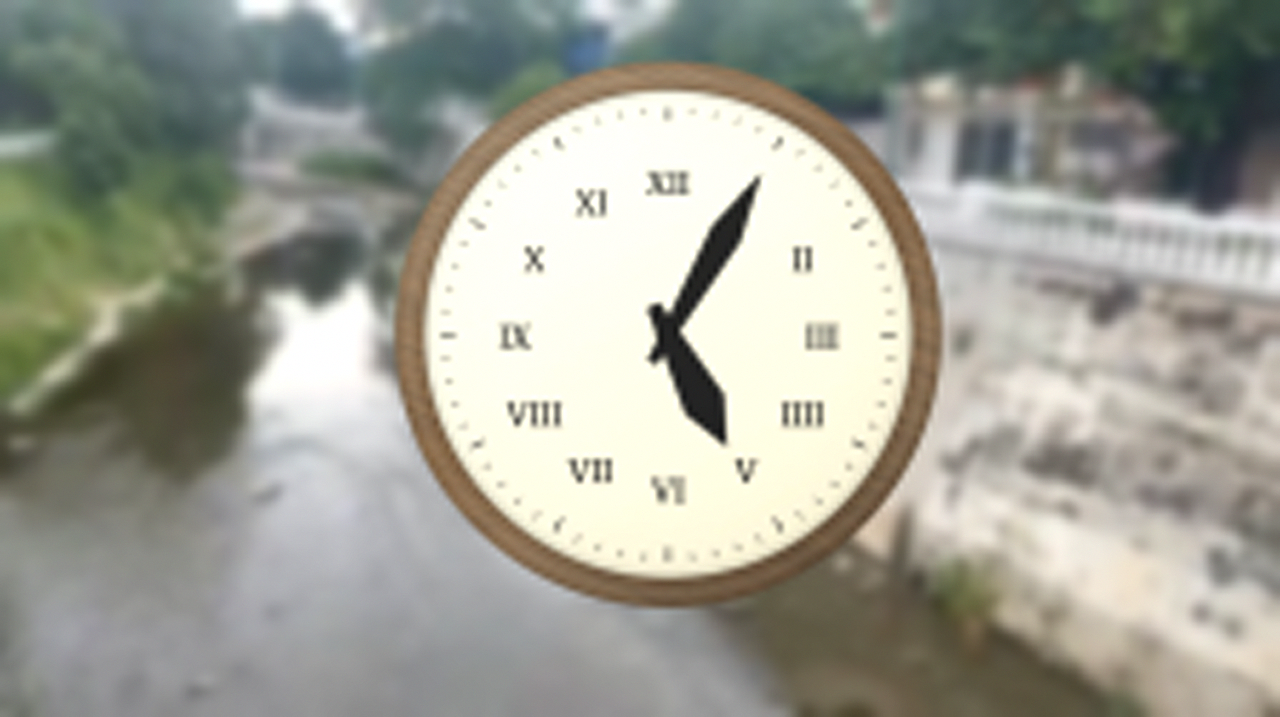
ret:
5:05
